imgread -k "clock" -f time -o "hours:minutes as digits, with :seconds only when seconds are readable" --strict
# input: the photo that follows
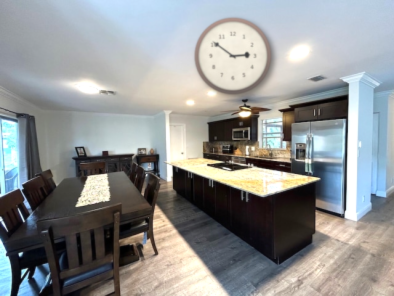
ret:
2:51
